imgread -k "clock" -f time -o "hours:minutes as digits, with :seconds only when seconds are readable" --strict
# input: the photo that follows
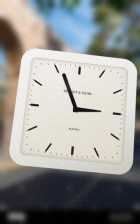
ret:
2:56
